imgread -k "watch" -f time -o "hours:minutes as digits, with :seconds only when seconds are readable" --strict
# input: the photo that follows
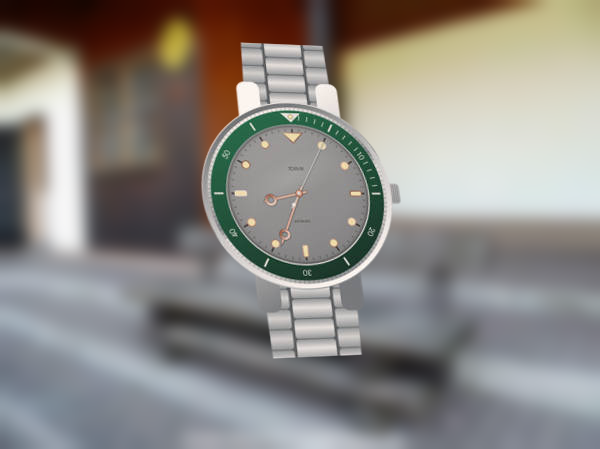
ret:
8:34:05
